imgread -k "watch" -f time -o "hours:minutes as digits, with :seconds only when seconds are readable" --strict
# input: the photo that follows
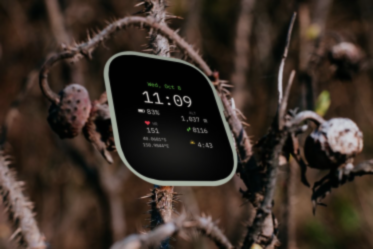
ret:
11:09
